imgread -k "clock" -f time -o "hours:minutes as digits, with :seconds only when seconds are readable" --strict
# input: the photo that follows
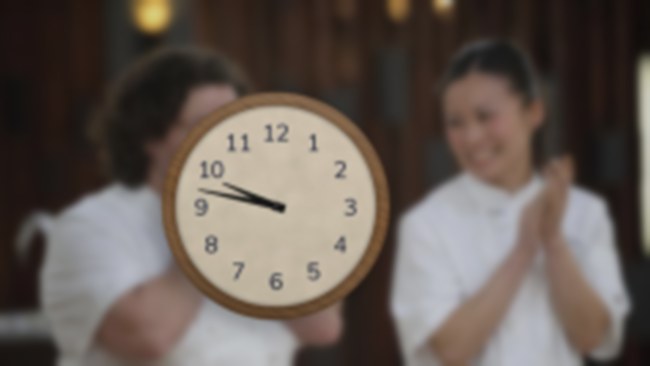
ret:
9:47
